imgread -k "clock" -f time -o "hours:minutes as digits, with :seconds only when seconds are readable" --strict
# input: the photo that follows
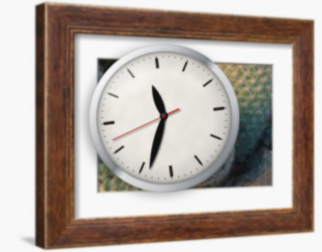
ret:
11:33:42
